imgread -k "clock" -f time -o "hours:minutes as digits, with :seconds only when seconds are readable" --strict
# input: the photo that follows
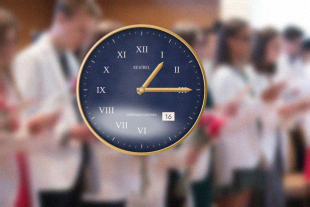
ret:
1:15
